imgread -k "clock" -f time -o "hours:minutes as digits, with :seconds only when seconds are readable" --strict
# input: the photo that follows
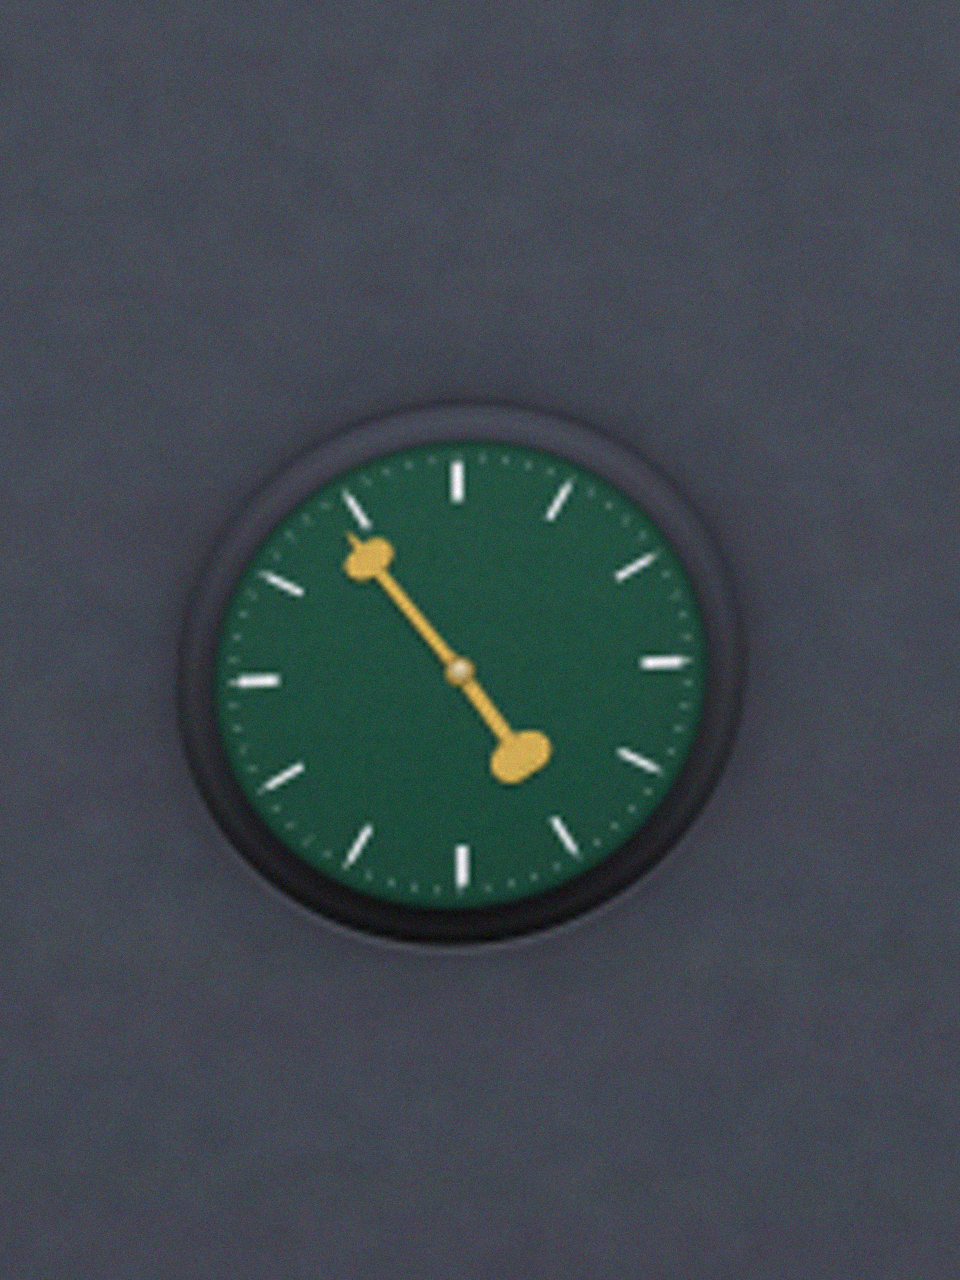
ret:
4:54
